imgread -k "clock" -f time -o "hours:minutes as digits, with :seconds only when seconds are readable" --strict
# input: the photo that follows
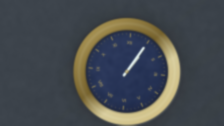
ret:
1:05
